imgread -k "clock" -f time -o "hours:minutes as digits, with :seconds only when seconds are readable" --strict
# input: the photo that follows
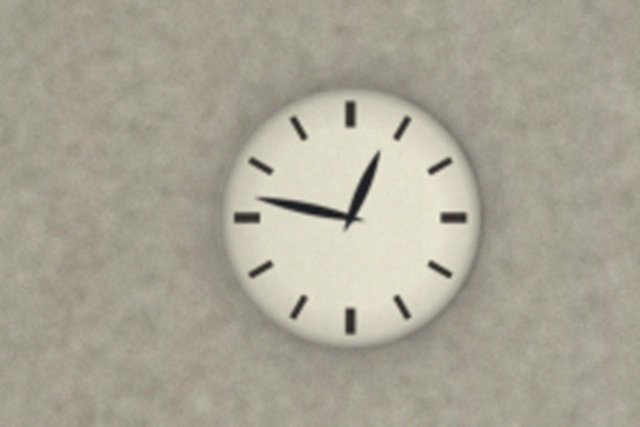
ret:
12:47
